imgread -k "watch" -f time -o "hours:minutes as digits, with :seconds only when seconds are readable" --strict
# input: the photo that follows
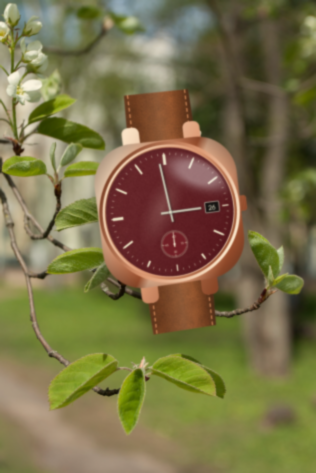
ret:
2:59
